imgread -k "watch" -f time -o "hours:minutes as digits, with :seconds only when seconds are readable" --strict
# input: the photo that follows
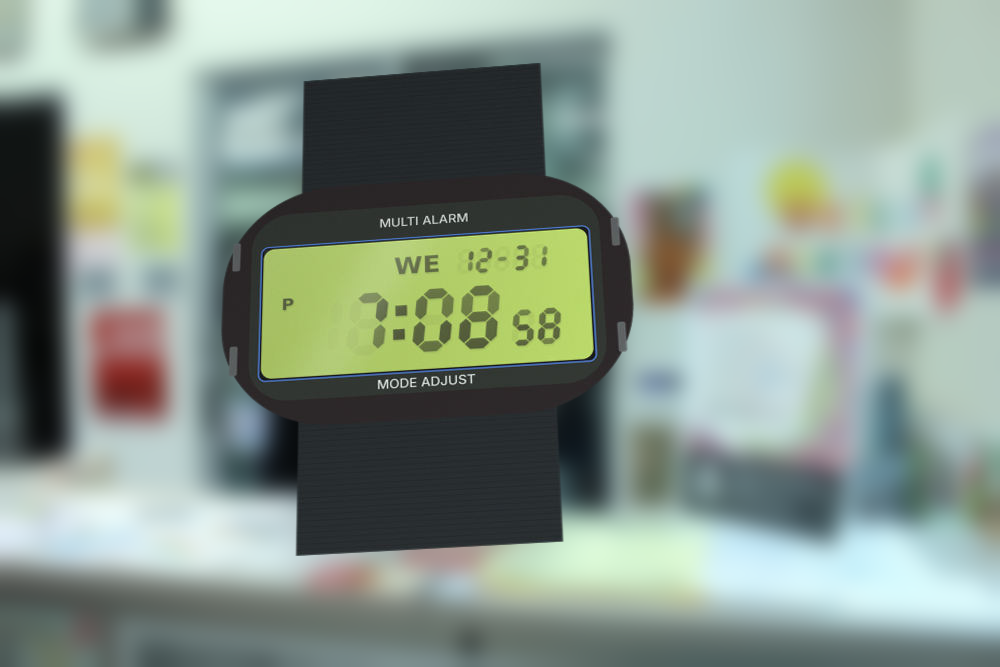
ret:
7:08:58
